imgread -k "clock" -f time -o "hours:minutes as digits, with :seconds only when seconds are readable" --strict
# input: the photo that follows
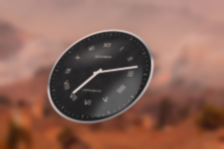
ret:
7:13
